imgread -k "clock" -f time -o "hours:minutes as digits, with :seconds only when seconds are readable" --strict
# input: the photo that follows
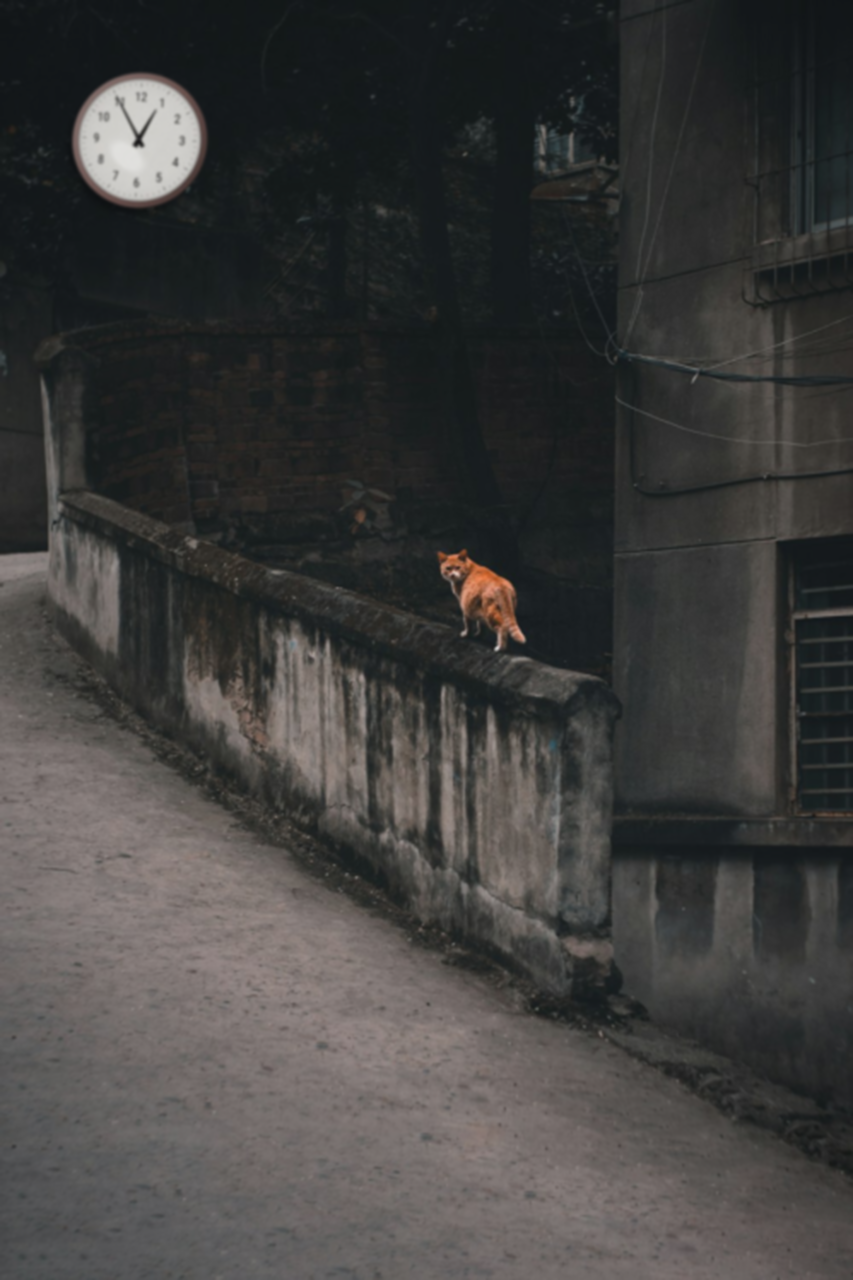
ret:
12:55
